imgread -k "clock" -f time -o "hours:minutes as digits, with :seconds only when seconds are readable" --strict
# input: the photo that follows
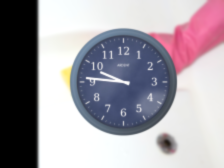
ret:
9:46
